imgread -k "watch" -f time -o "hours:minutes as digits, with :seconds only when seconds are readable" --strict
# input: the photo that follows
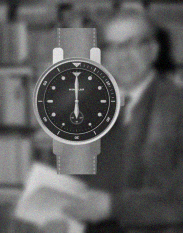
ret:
6:00
